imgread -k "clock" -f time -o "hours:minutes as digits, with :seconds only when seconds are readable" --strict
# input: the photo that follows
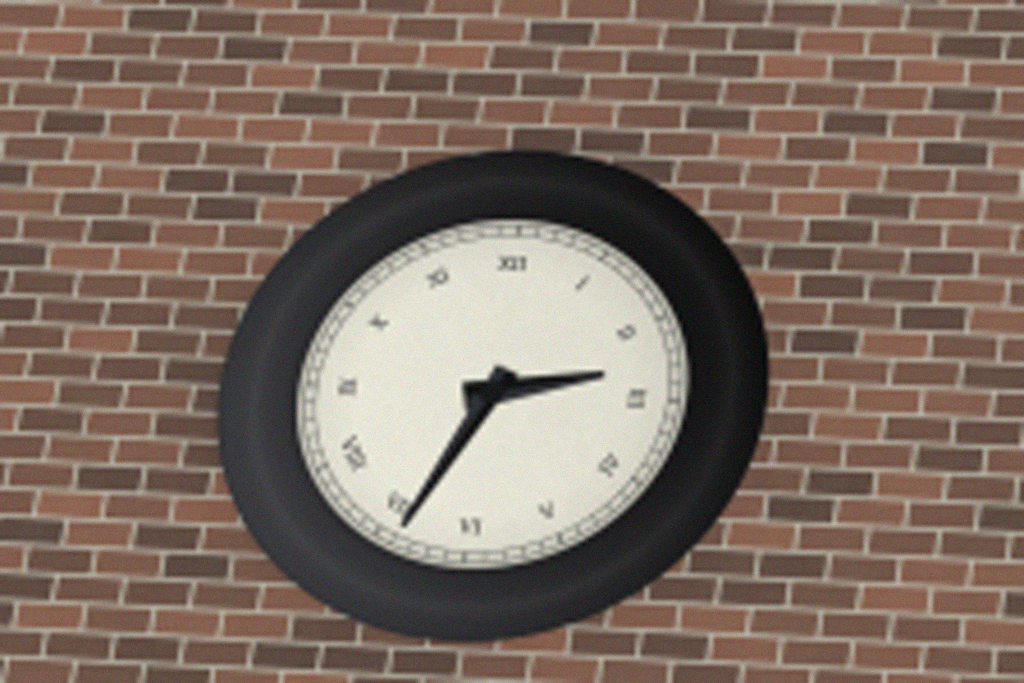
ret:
2:34
